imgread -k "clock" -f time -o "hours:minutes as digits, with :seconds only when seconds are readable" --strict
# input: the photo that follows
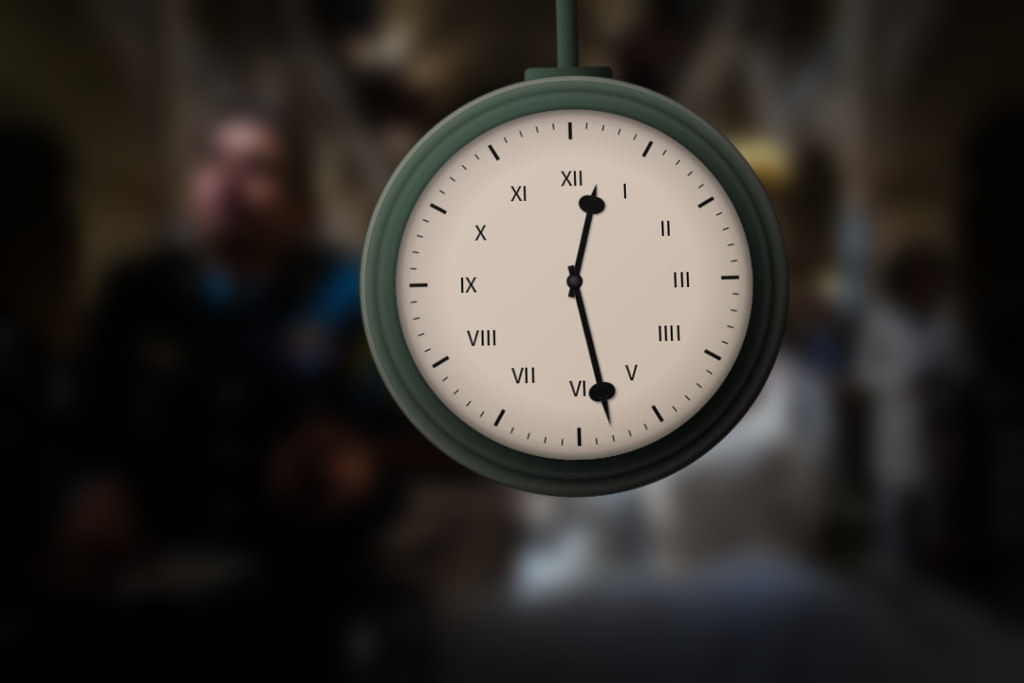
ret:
12:28
